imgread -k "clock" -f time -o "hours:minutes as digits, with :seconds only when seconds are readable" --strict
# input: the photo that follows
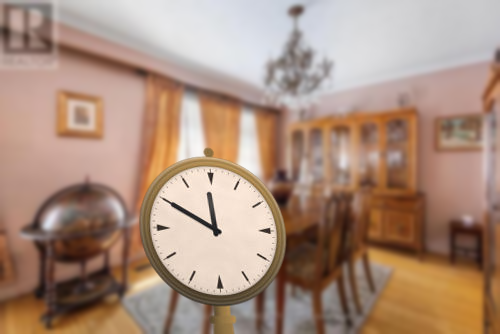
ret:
11:50
